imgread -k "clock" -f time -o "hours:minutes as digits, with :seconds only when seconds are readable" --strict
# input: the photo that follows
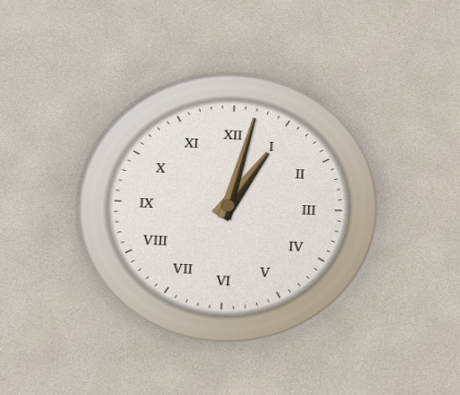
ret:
1:02
